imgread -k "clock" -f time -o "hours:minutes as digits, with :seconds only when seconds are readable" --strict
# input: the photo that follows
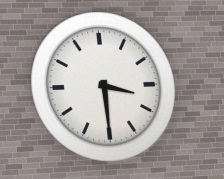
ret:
3:30
